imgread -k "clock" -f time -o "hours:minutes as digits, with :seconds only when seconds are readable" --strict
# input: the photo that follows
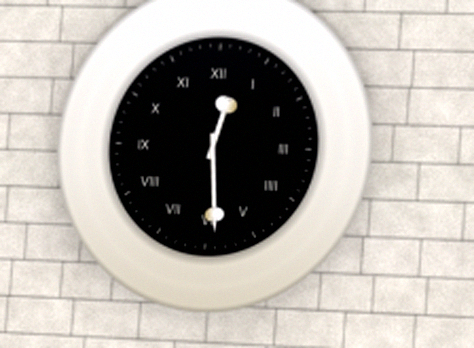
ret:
12:29
